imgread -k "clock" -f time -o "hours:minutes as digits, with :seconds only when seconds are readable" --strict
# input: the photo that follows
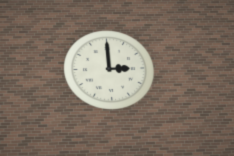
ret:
3:00
